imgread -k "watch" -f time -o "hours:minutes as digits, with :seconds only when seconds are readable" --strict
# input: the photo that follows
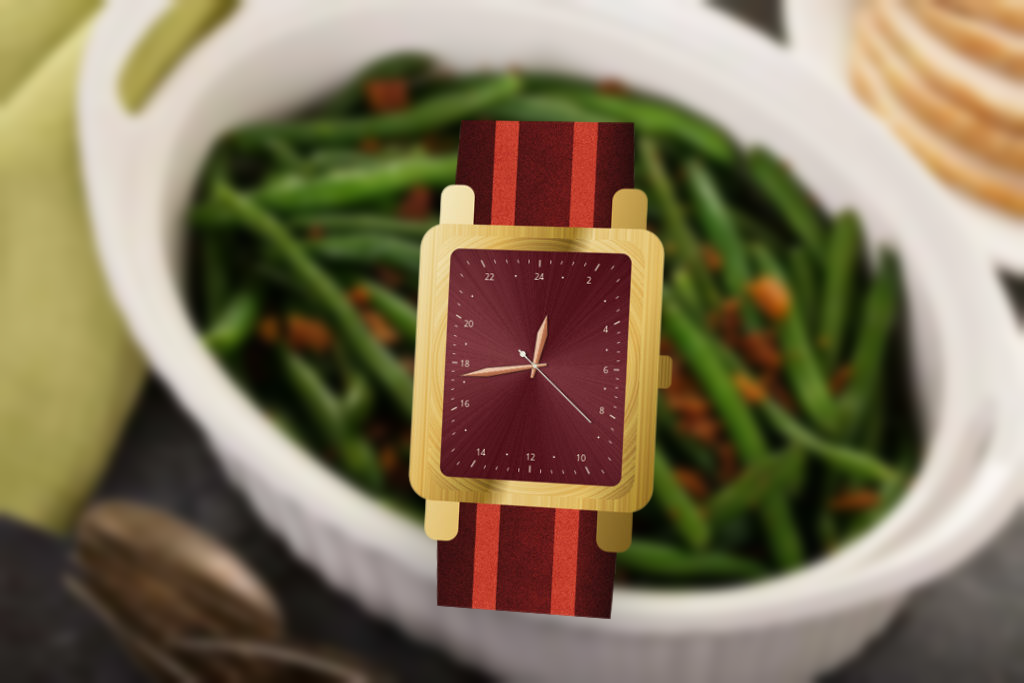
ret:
0:43:22
